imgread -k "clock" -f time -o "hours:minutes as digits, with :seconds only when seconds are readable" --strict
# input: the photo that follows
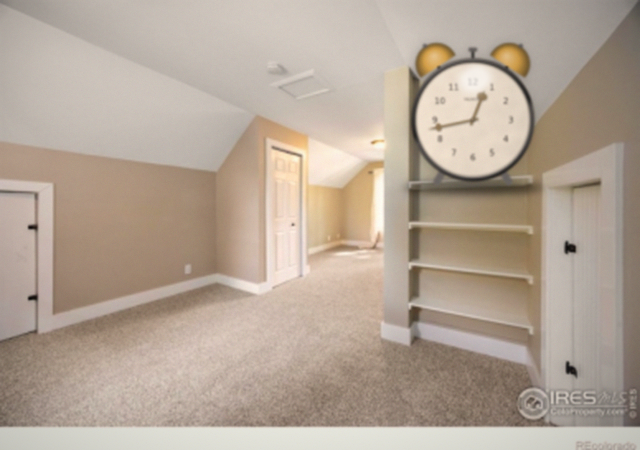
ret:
12:43
